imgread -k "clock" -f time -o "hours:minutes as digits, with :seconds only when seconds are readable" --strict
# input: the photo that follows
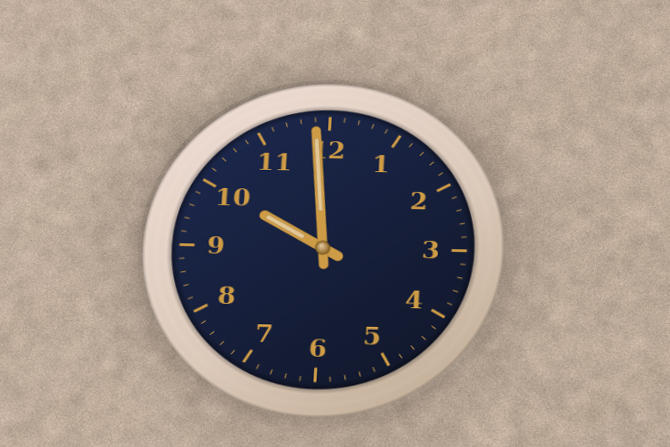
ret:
9:59
